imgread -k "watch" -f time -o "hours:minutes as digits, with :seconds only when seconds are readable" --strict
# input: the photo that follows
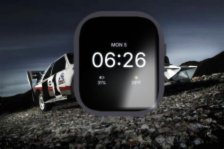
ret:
6:26
